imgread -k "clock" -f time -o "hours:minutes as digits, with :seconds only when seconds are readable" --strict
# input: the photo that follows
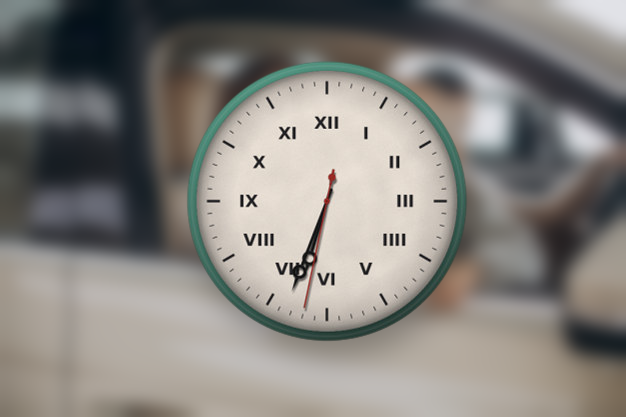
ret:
6:33:32
